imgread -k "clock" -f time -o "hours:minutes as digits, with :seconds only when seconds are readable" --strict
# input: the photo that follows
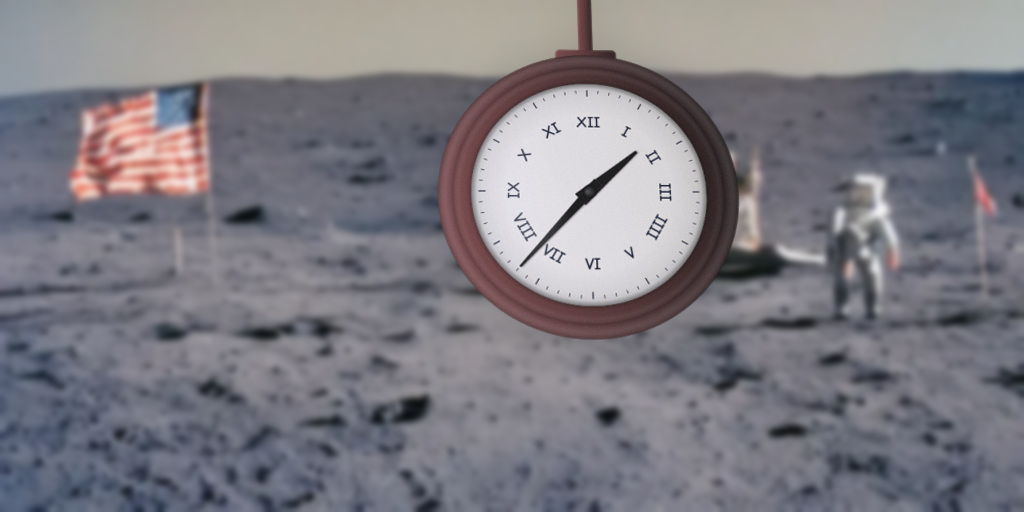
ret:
1:37
